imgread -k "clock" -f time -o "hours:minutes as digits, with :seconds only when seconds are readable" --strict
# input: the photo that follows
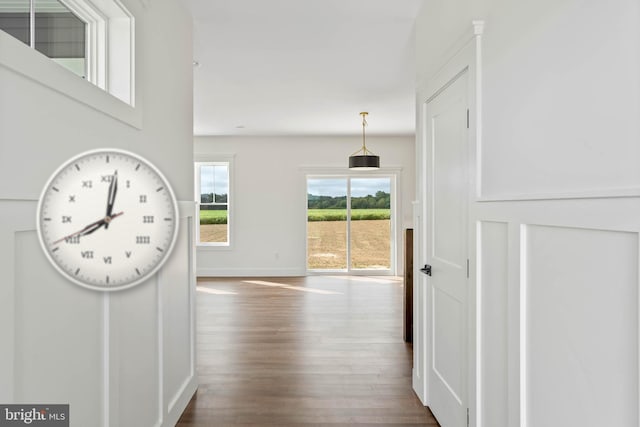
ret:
8:01:41
